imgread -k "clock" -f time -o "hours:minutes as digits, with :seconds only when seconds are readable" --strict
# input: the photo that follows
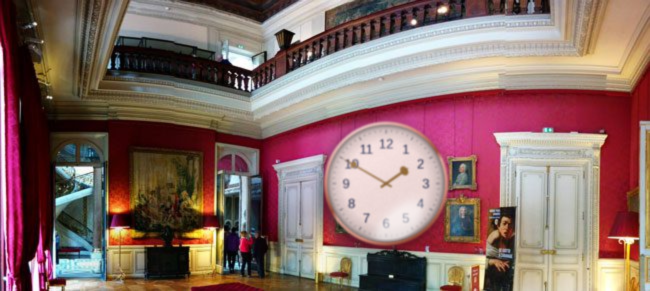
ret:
1:50
